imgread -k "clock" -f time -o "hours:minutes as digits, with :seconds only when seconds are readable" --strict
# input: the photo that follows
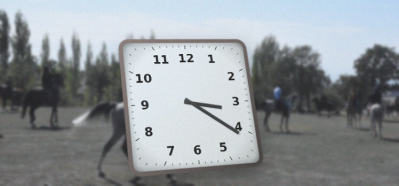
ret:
3:21
